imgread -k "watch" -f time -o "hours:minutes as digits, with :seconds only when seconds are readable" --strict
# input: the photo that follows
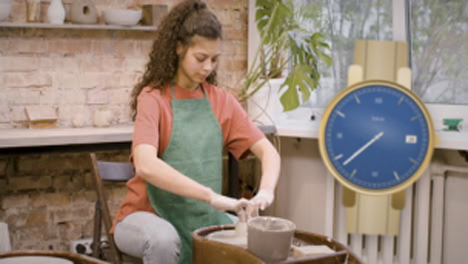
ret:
7:38
